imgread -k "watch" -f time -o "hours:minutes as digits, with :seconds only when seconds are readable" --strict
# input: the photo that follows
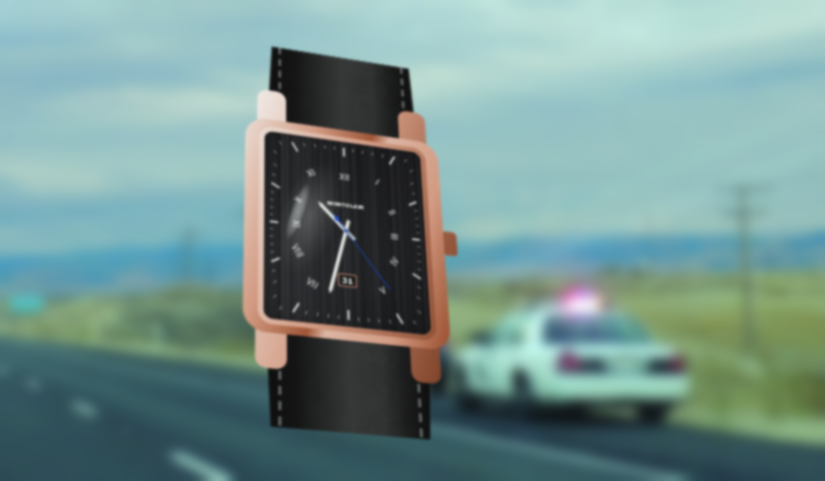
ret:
10:32:24
